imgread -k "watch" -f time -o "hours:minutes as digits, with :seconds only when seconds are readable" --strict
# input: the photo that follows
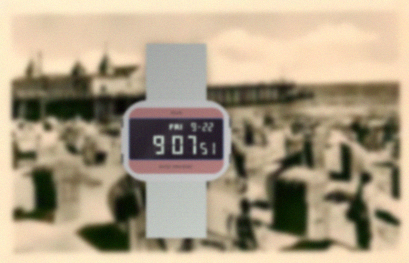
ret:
9:07:51
